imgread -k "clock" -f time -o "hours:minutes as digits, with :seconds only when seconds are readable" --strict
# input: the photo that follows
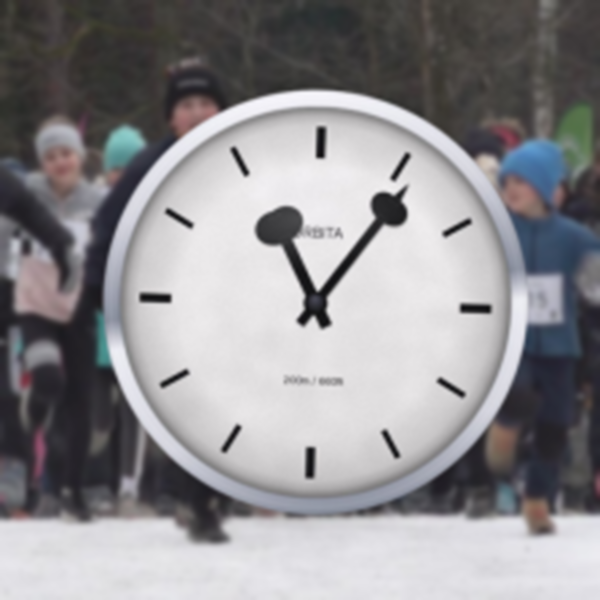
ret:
11:06
